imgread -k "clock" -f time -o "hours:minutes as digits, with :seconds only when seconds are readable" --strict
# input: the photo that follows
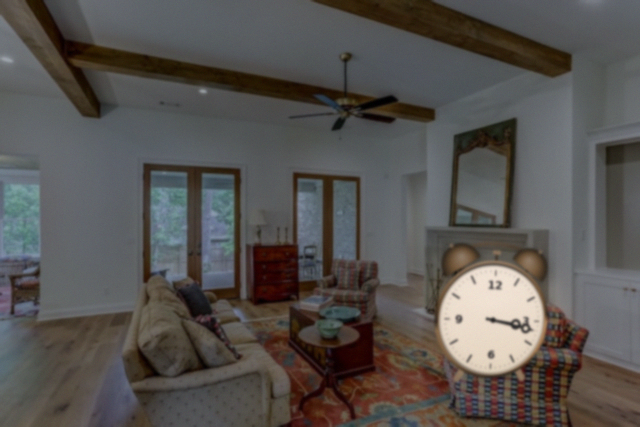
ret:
3:17
